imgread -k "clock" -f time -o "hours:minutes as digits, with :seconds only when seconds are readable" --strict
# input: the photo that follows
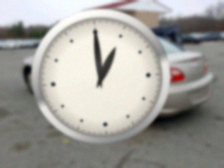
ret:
1:00
